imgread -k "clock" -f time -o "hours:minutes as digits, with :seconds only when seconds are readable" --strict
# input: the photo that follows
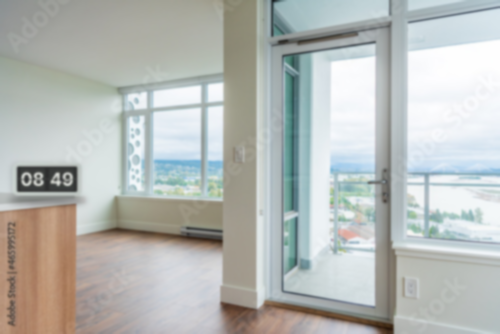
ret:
8:49
